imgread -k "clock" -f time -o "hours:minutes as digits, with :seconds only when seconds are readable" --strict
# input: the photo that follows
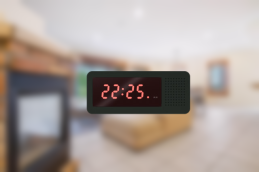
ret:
22:25
